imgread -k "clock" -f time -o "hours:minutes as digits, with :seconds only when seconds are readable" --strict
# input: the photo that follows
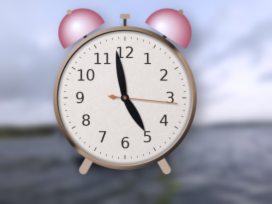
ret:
4:58:16
